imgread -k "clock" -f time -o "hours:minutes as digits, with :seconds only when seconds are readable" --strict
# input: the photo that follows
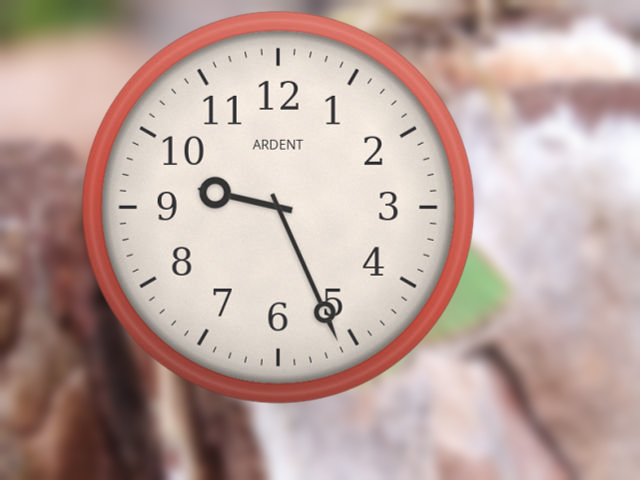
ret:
9:26
